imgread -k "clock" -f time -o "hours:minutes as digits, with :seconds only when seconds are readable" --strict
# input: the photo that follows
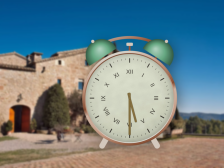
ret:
5:30
